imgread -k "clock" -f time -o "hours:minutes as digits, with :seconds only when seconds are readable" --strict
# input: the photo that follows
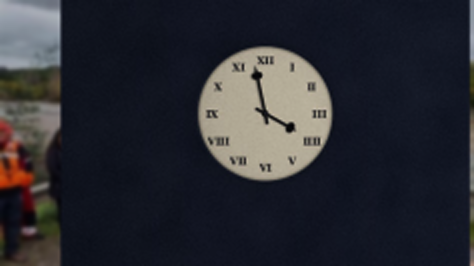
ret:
3:58
